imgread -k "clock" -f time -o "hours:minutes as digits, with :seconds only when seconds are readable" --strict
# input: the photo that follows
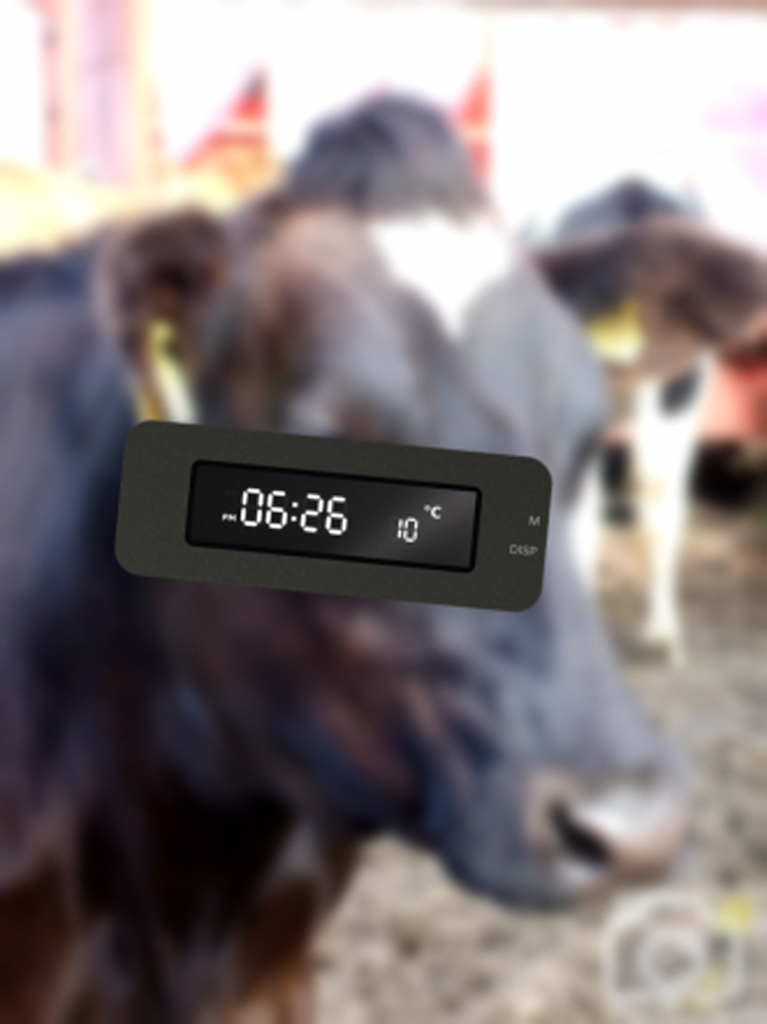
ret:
6:26
